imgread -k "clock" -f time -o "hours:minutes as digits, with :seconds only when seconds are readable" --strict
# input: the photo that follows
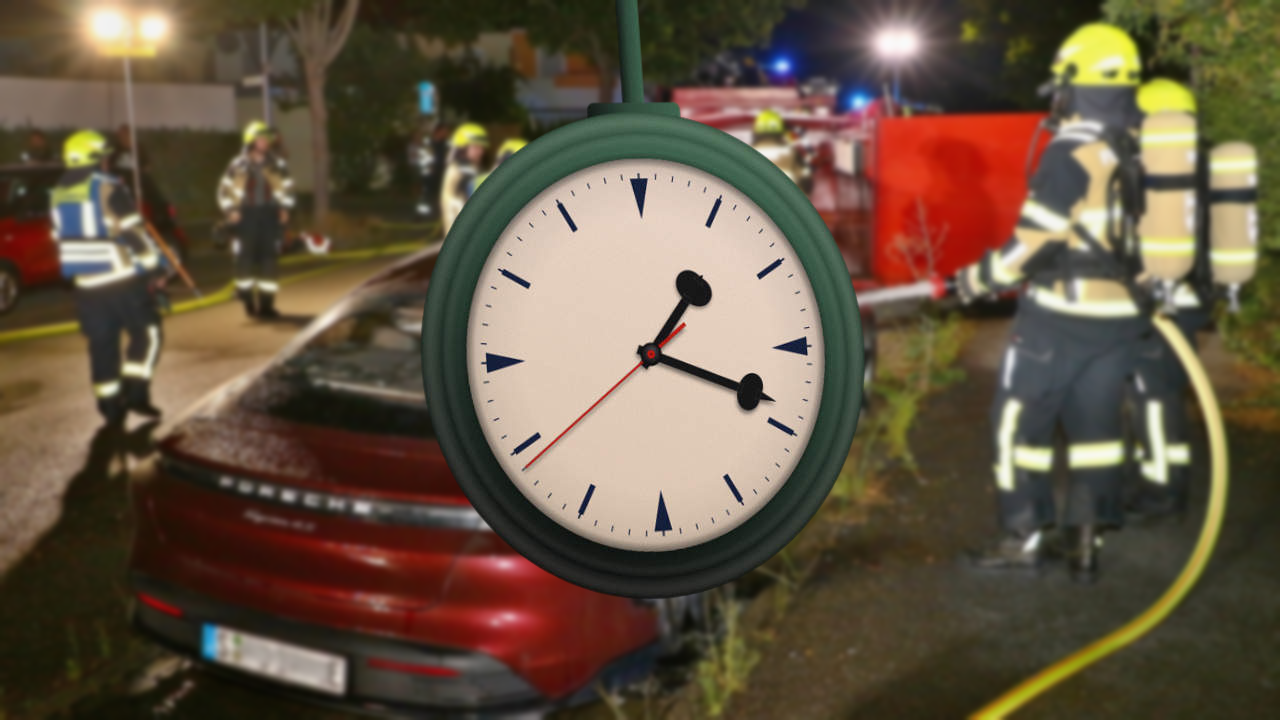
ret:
1:18:39
